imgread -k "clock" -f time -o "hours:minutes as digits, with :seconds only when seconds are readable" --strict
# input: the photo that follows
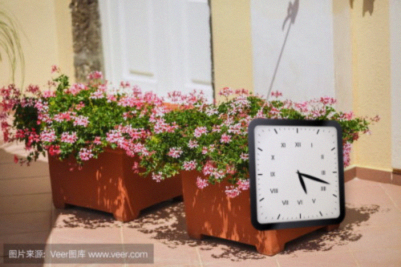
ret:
5:18
